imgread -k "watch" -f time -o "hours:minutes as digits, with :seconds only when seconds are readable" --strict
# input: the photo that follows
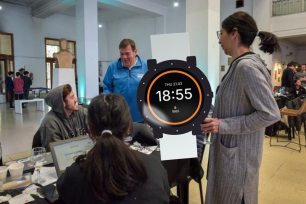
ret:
18:55
